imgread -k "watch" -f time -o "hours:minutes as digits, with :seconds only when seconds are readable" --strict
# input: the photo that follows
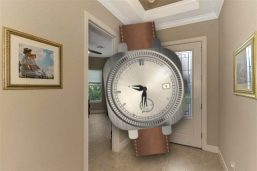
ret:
9:32
